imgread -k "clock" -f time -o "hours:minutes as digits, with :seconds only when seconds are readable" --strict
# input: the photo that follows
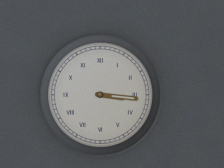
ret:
3:16
